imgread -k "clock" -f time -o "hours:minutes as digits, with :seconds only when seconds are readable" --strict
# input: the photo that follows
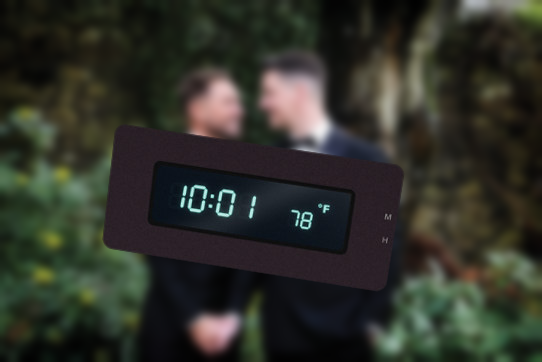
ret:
10:01
